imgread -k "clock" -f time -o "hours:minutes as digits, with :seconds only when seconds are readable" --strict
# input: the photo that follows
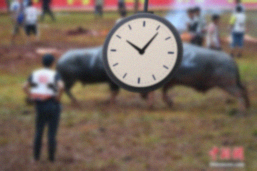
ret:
10:06
